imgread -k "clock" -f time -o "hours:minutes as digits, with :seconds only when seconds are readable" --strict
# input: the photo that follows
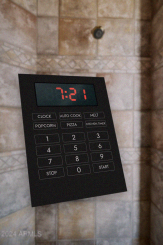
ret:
7:21
